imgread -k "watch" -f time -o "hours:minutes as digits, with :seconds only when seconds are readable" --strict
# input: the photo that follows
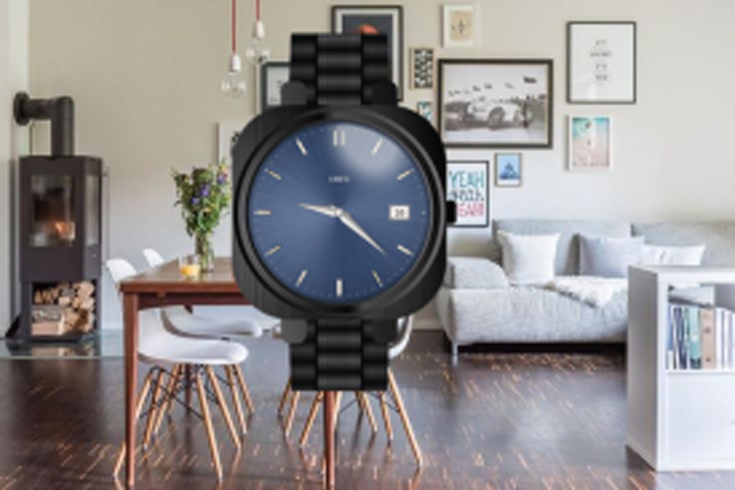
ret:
9:22
